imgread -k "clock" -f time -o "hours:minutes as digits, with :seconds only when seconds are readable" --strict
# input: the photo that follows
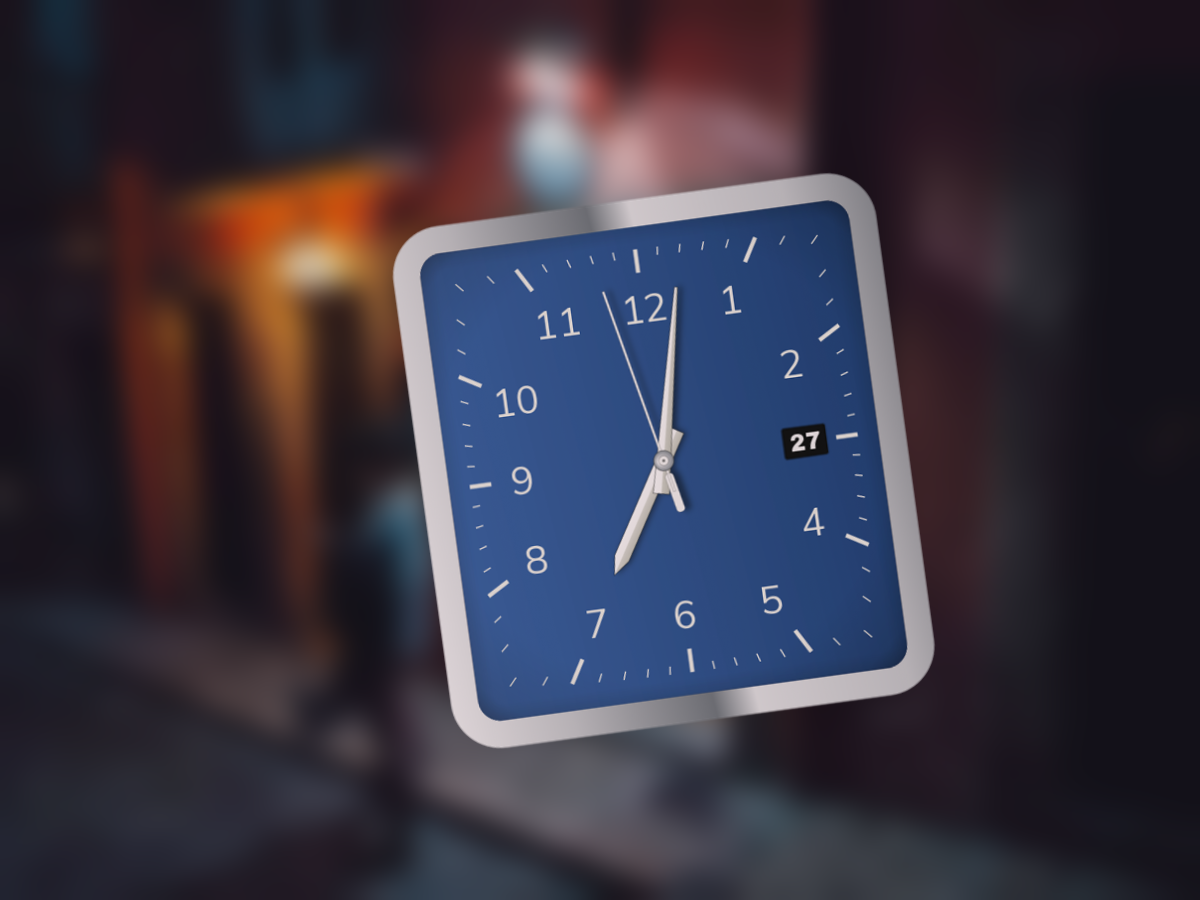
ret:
7:01:58
